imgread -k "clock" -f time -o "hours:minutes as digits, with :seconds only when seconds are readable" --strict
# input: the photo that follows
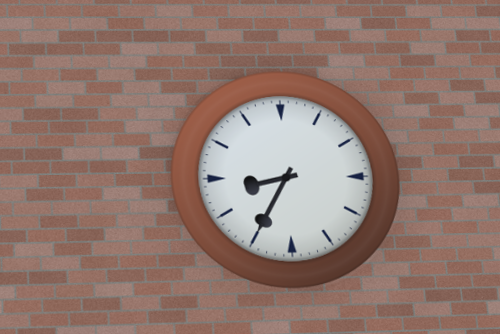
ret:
8:35
